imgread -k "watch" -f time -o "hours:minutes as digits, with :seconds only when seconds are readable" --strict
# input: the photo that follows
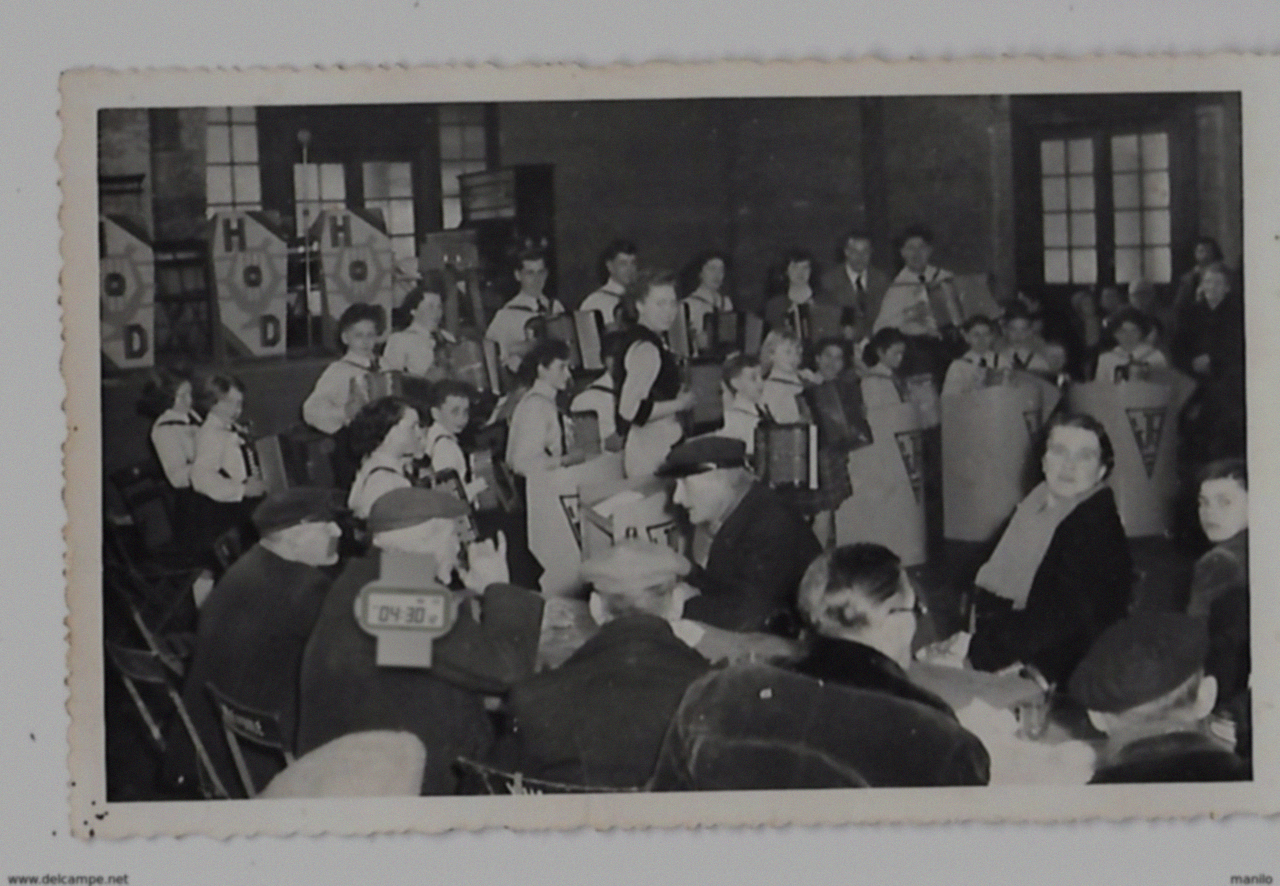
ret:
4:30
